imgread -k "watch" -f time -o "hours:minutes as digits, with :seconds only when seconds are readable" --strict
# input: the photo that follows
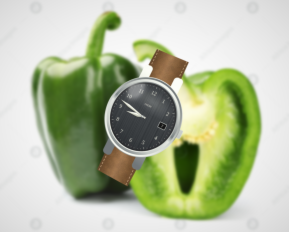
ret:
8:47
